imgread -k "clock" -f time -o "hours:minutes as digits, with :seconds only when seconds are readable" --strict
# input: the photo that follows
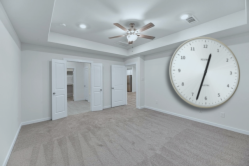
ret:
12:33
